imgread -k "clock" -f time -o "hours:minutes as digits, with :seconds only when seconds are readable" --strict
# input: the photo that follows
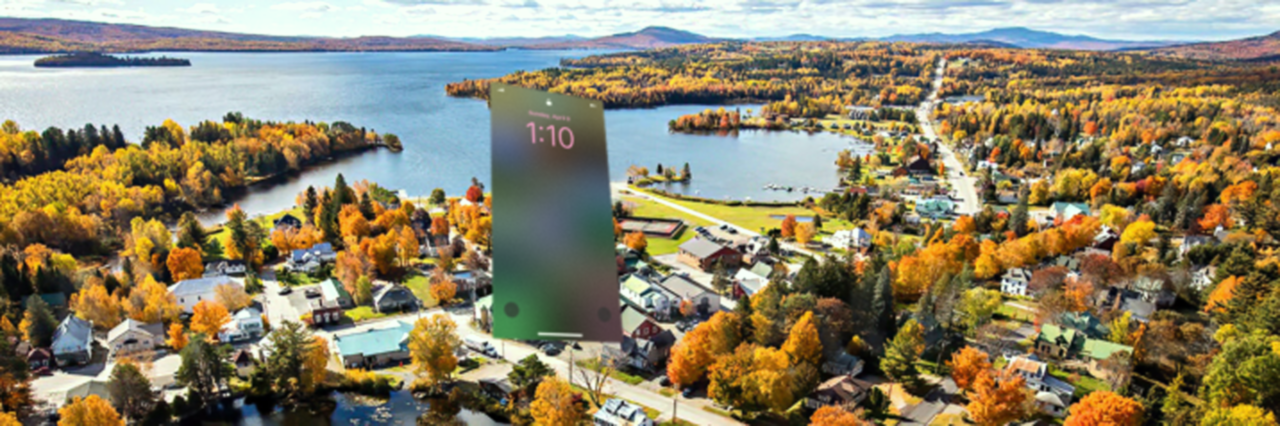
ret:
1:10
